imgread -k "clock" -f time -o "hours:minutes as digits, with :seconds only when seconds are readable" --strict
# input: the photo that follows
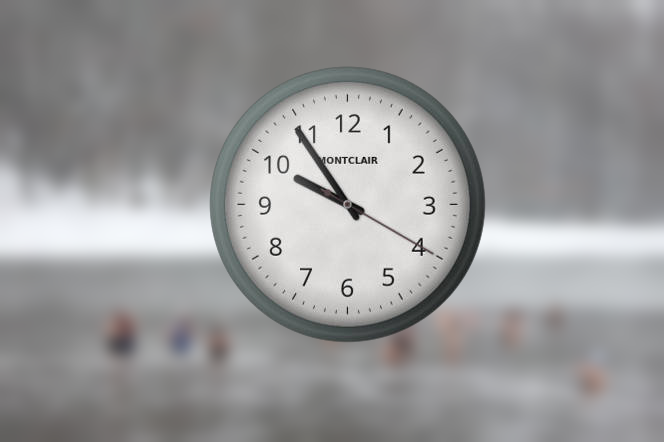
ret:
9:54:20
